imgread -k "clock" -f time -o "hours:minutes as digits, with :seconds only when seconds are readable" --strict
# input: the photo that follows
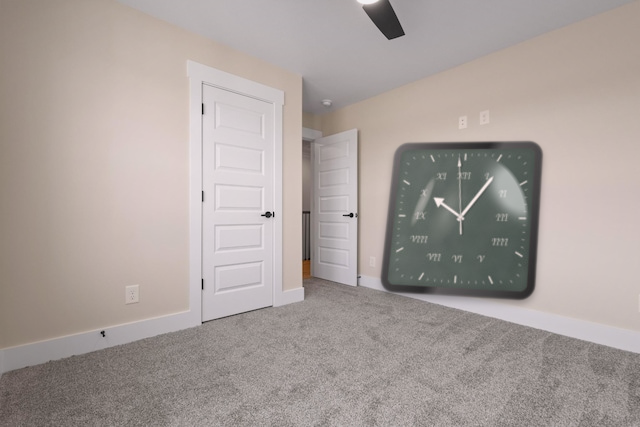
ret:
10:05:59
